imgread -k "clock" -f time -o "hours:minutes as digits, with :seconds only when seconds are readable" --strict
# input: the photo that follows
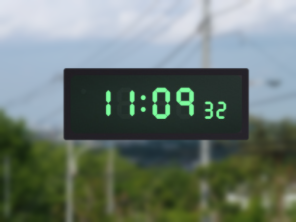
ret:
11:09:32
